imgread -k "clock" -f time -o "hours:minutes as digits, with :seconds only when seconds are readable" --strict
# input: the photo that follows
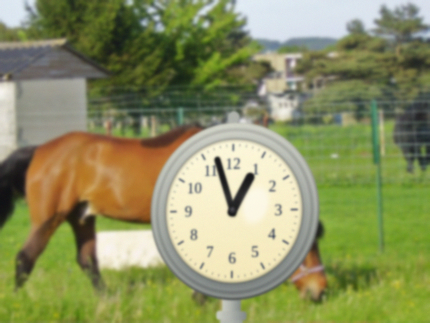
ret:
12:57
